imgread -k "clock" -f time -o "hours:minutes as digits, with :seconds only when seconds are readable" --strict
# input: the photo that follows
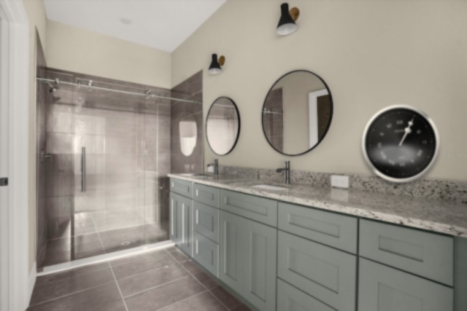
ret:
1:05
